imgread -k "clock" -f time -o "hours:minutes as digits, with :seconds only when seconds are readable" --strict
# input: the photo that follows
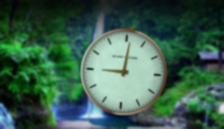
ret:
9:01
